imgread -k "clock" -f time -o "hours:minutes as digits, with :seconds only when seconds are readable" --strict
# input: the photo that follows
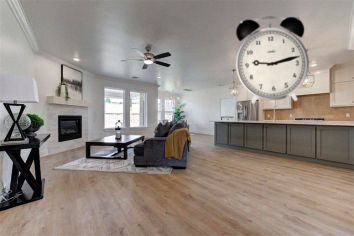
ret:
9:13
